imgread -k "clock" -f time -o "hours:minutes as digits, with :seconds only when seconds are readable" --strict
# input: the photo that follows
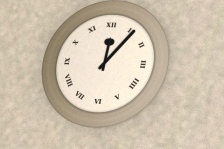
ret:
12:06
